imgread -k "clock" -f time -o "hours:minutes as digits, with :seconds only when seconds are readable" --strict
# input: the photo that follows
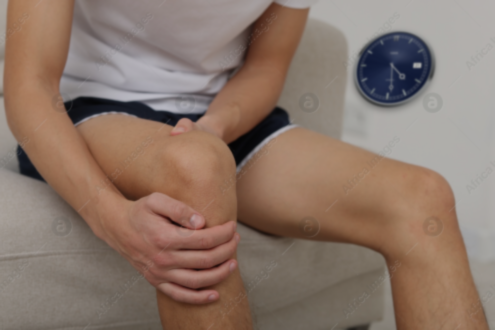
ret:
4:29
